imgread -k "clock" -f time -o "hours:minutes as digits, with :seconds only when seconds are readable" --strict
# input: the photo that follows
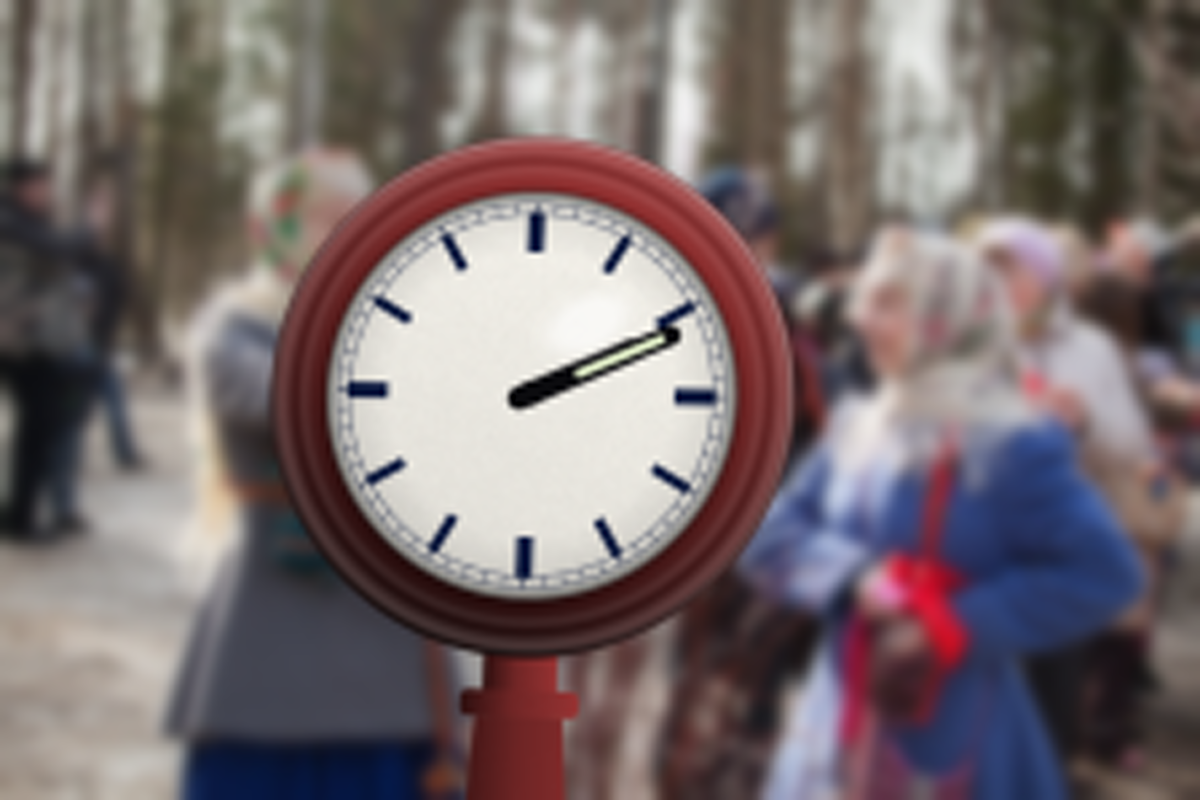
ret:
2:11
